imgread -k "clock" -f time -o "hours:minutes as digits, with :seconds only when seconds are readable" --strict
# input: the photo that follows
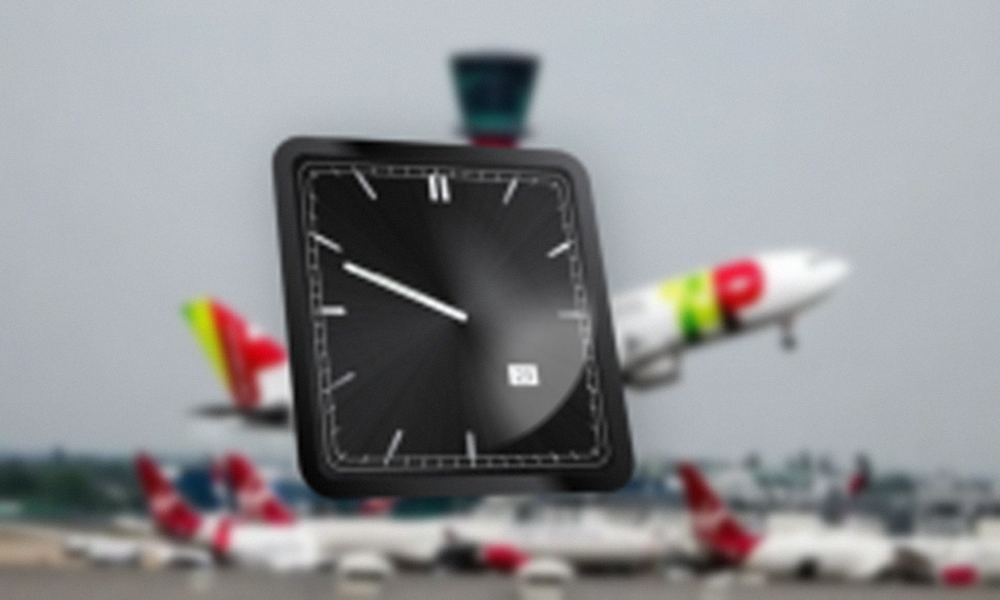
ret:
9:49
